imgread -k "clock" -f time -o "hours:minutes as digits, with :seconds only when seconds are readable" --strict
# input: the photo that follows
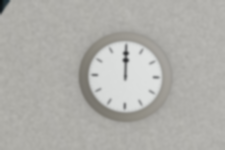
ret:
12:00
